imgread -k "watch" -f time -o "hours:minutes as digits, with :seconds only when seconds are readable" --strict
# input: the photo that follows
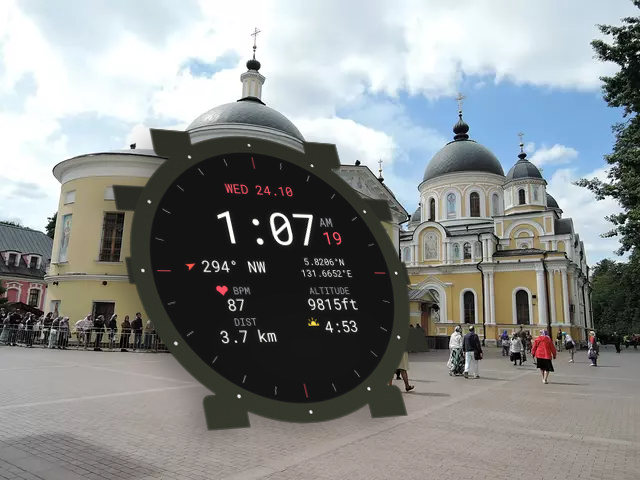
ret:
1:07:19
